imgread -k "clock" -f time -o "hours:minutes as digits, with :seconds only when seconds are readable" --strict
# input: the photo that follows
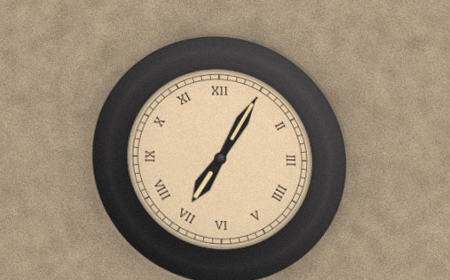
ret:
7:05
